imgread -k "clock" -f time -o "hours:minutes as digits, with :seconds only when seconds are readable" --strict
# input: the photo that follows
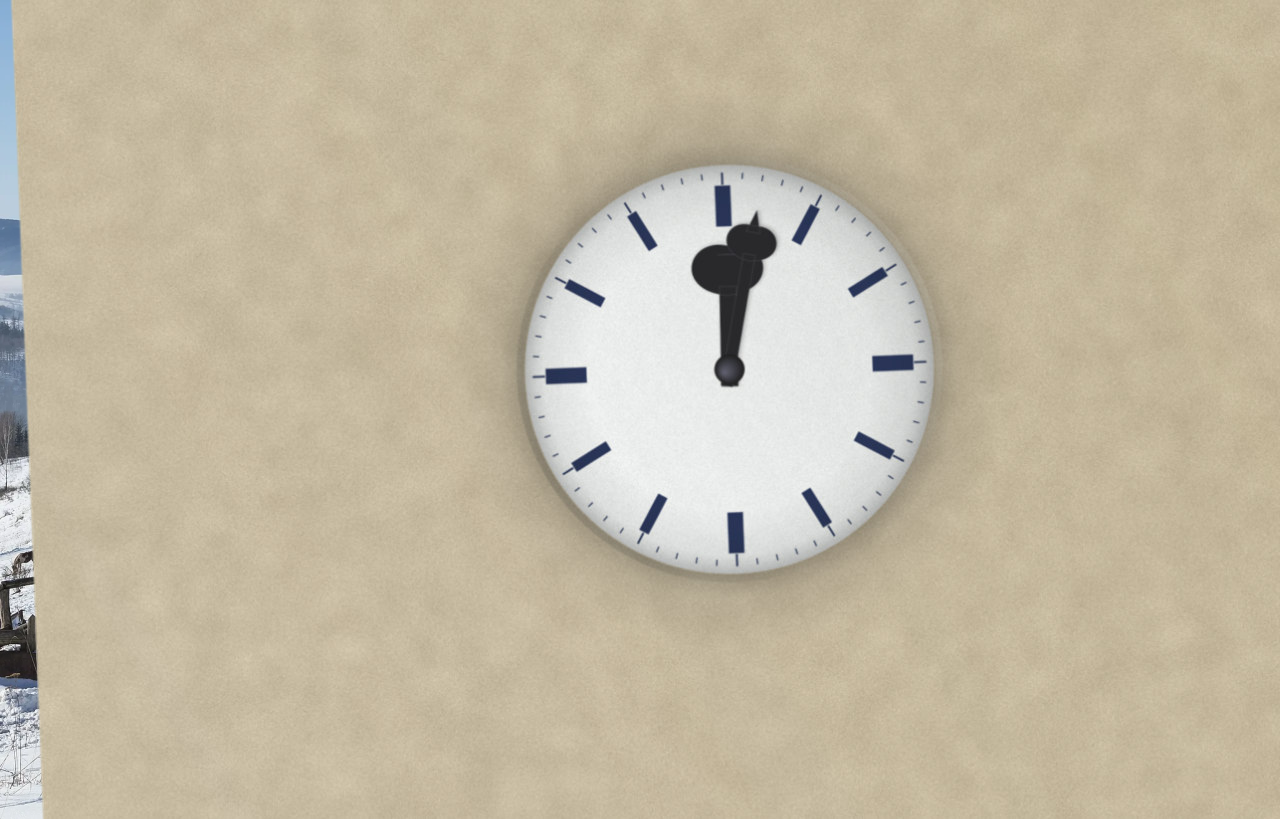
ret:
12:02
